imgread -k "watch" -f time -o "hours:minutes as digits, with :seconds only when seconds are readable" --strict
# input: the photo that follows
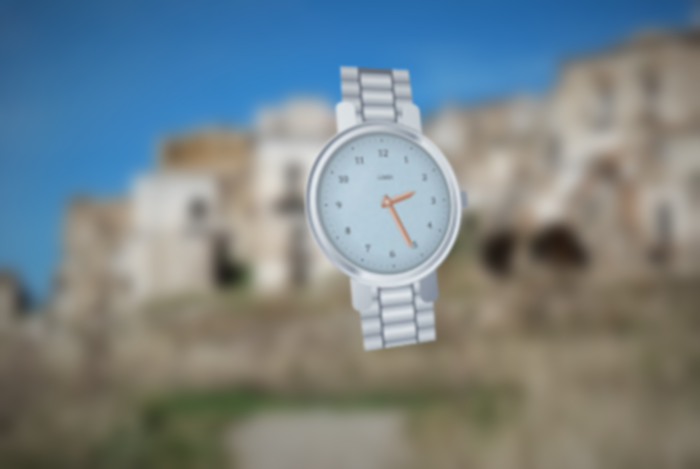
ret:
2:26
